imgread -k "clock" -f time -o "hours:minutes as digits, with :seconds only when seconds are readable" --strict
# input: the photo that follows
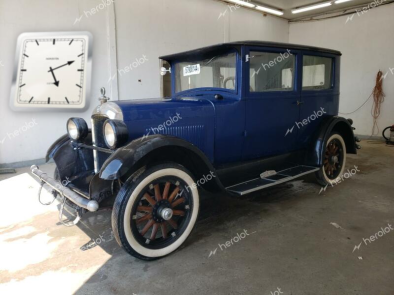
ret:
5:11
